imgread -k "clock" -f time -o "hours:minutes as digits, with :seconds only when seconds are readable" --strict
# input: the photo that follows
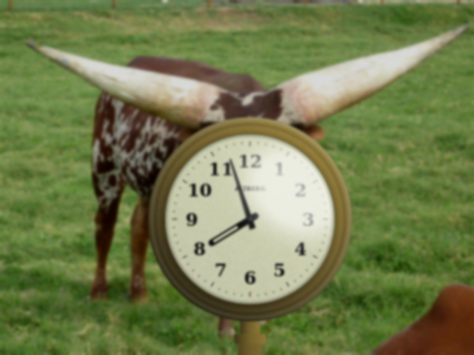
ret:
7:57
